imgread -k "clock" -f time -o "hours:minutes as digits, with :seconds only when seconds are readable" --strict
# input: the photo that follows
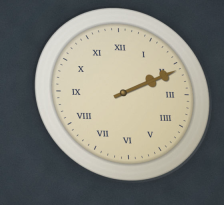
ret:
2:11
